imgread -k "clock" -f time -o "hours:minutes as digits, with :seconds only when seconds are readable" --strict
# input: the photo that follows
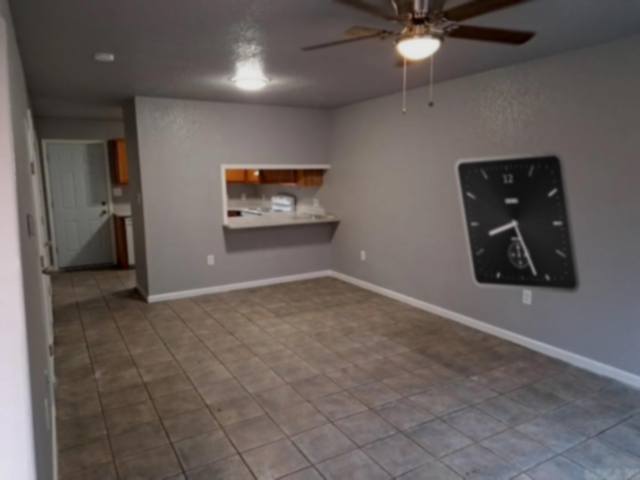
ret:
8:27
